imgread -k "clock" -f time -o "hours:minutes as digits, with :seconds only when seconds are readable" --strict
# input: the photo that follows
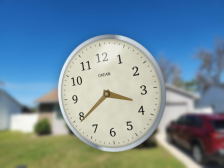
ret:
3:39
